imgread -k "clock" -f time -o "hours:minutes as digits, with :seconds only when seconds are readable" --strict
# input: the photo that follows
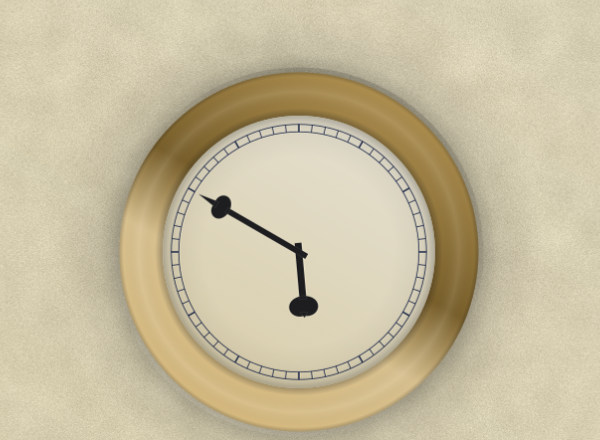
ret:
5:50
